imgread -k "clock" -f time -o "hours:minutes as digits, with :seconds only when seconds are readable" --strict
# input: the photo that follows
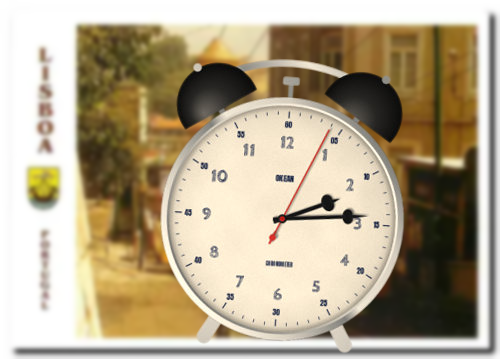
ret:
2:14:04
